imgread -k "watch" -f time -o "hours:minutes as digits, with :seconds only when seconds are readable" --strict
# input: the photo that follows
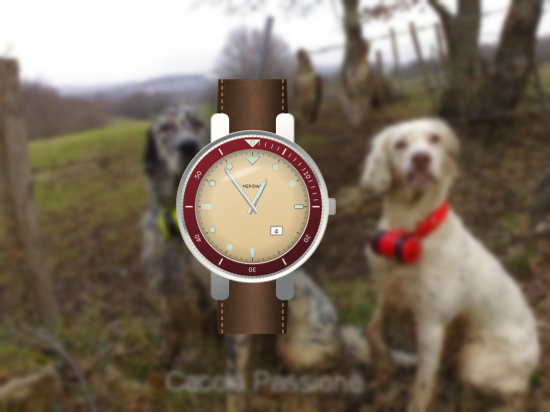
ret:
12:54
